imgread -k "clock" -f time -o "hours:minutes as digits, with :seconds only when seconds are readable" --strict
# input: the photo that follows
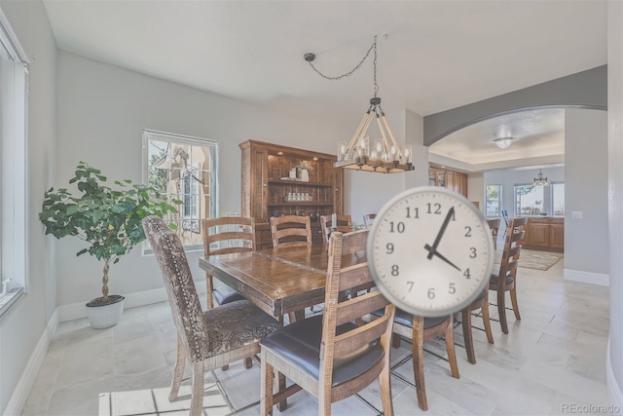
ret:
4:04
